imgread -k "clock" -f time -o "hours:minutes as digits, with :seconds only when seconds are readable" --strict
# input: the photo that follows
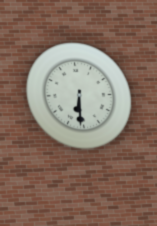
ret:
6:31
